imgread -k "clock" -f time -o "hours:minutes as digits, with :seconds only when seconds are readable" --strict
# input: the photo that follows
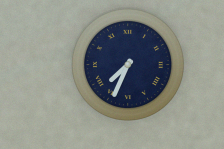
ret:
7:34
